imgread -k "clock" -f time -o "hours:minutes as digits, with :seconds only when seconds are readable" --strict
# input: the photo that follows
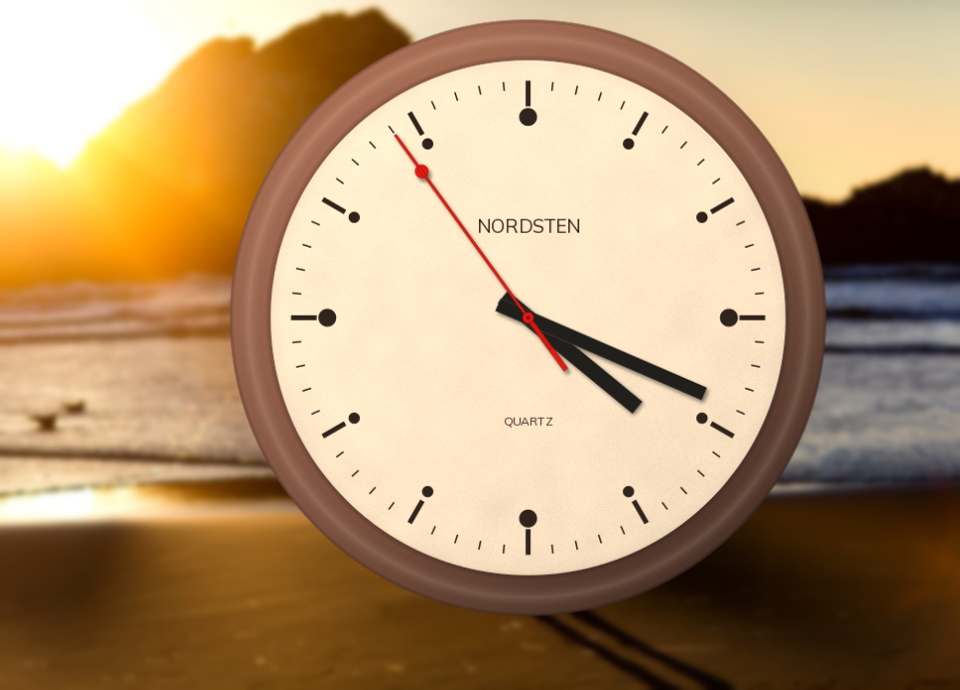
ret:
4:18:54
